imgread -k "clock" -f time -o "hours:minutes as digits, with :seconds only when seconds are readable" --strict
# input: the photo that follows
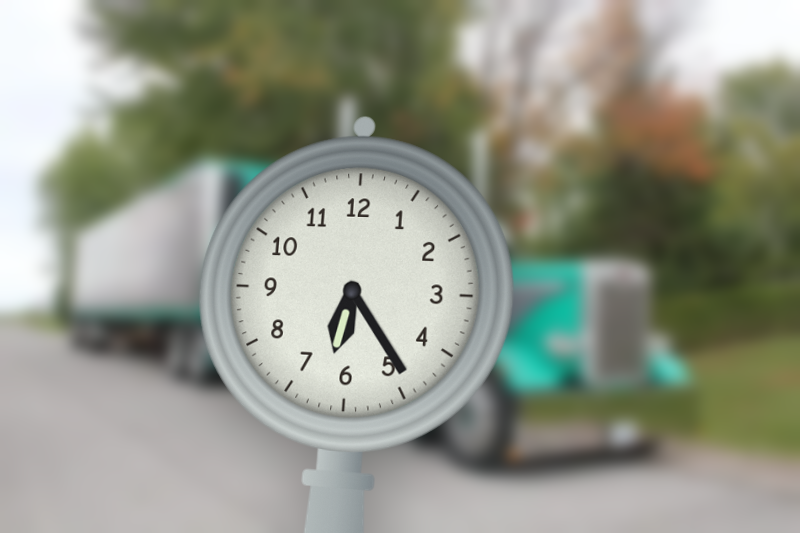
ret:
6:24
